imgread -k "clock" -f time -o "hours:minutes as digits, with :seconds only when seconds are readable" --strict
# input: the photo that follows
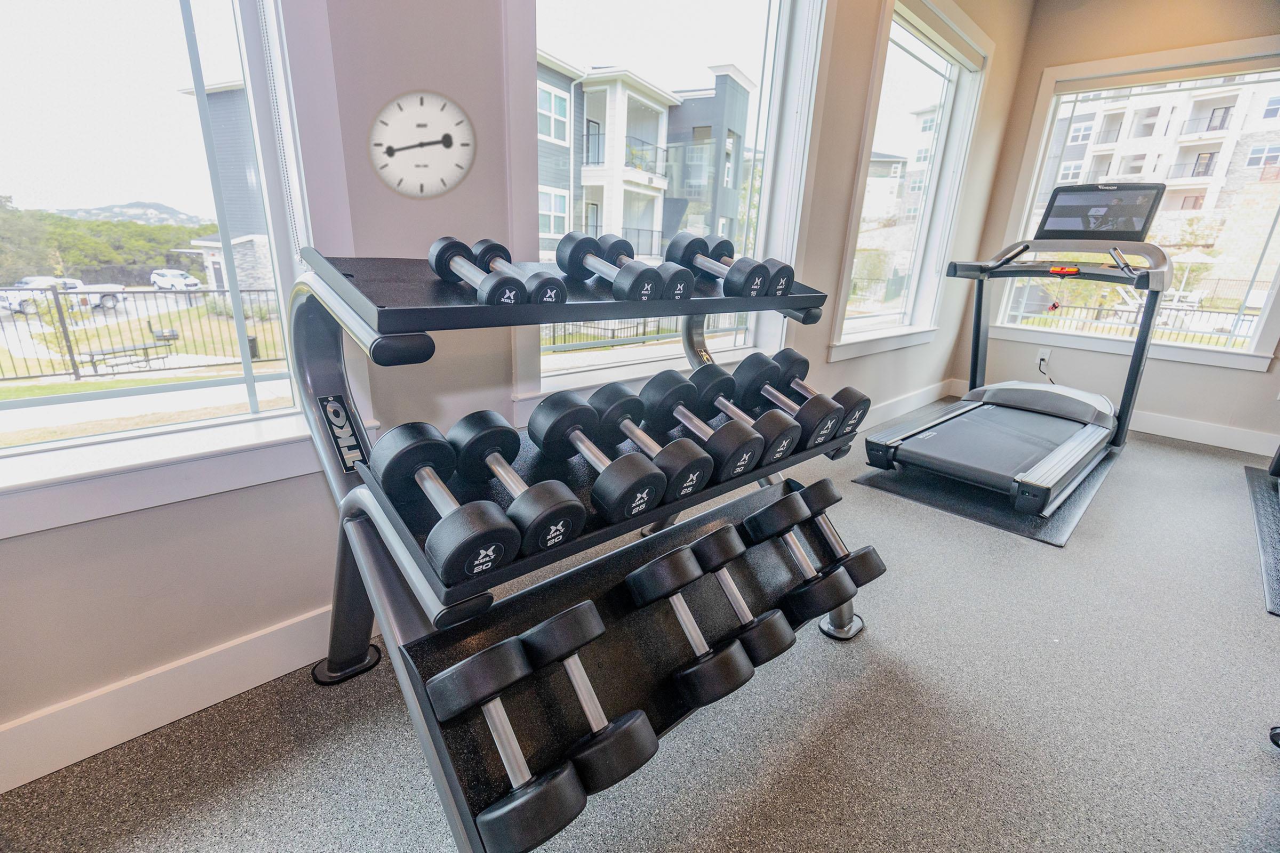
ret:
2:43
